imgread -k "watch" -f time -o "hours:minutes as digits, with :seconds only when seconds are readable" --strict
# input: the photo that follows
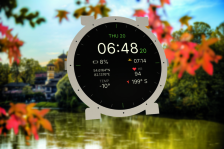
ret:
6:48
